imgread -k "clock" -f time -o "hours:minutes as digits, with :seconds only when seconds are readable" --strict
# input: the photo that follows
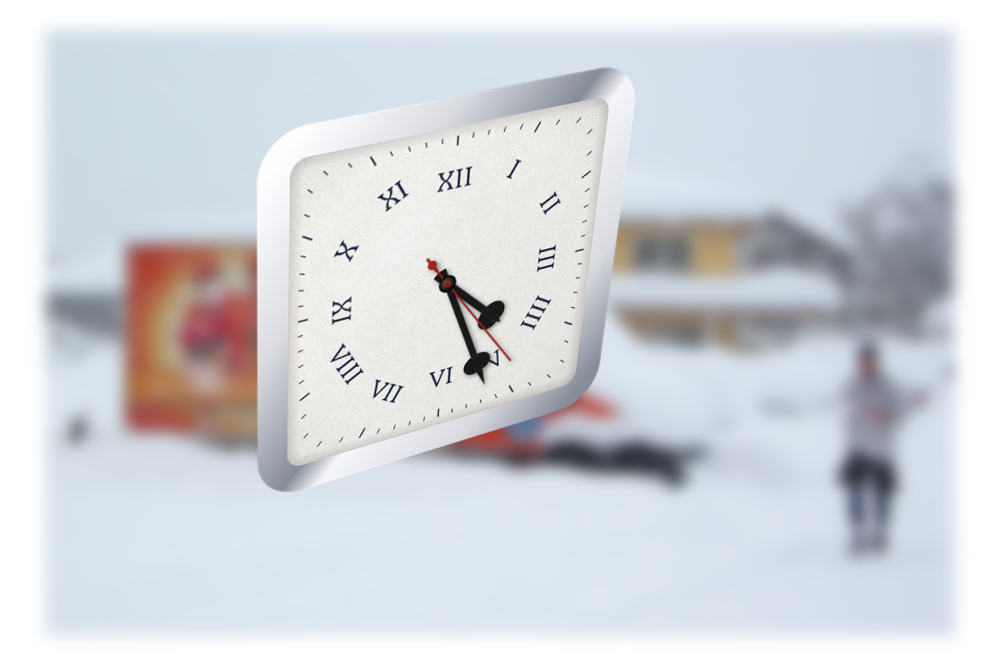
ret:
4:26:24
